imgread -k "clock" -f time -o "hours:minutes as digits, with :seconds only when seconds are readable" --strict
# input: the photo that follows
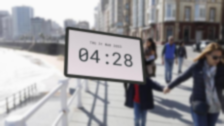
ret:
4:28
